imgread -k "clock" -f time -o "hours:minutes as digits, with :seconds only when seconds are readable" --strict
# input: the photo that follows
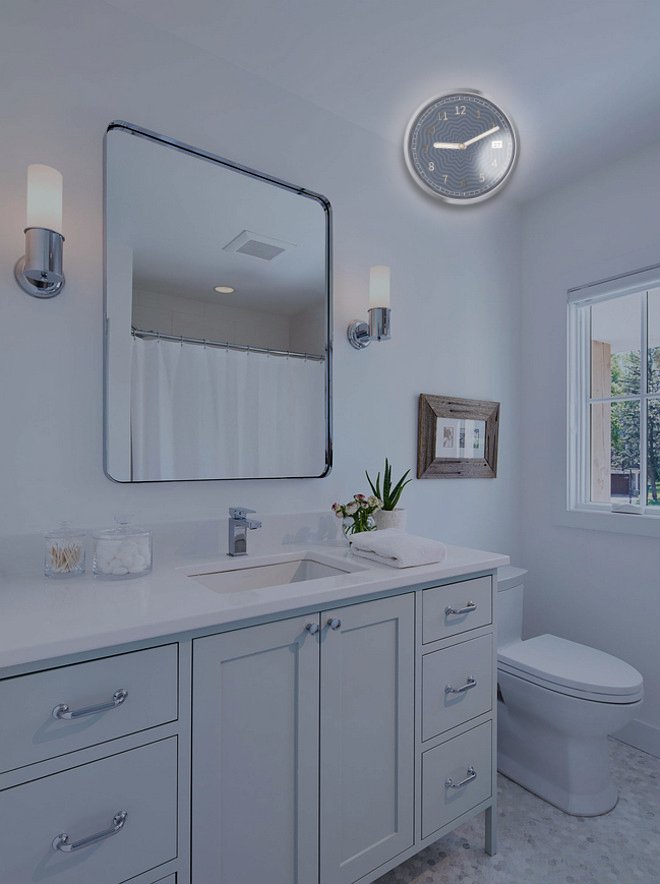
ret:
9:11
